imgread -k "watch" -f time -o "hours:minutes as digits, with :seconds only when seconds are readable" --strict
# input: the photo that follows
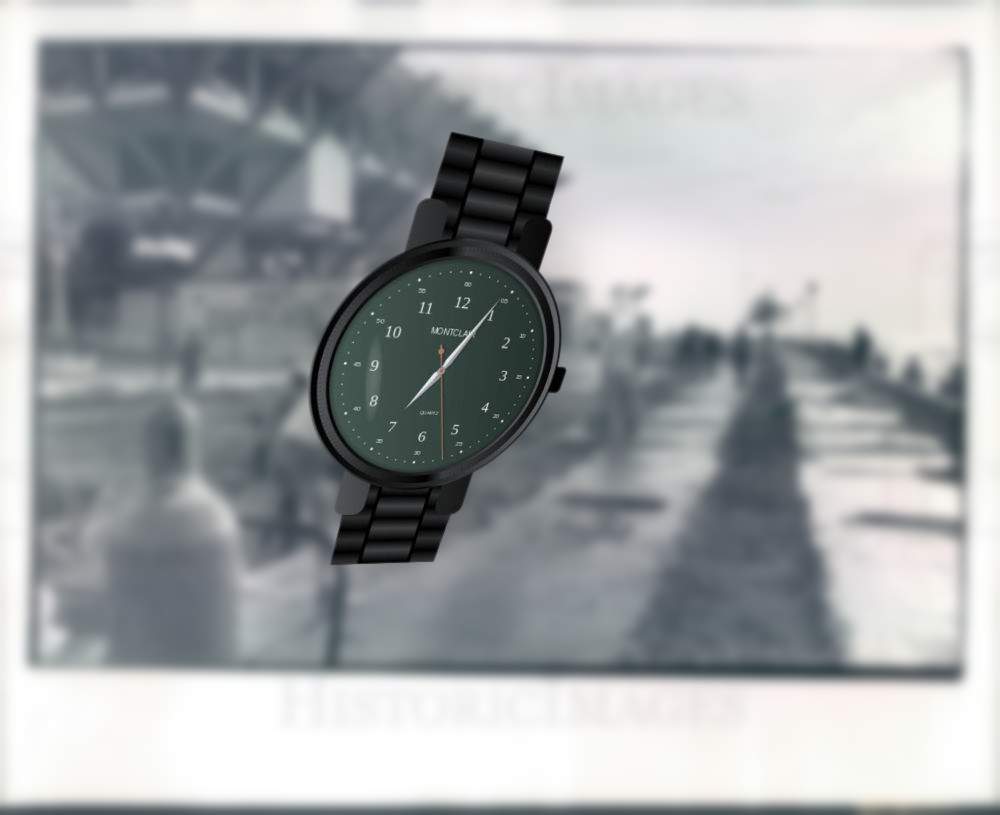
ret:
7:04:27
